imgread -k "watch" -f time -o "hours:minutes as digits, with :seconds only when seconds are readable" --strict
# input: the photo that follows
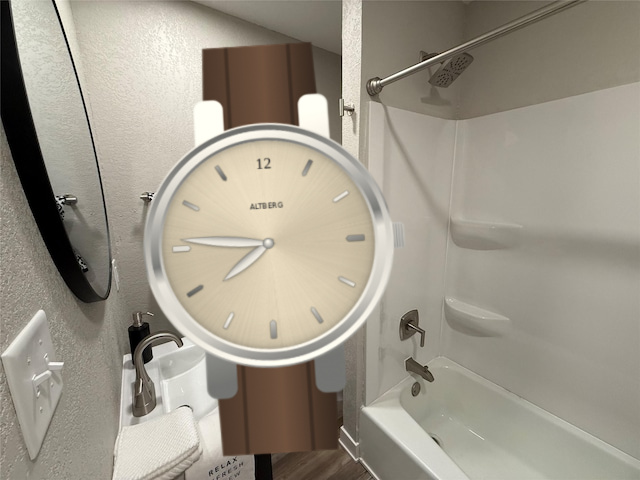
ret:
7:46
